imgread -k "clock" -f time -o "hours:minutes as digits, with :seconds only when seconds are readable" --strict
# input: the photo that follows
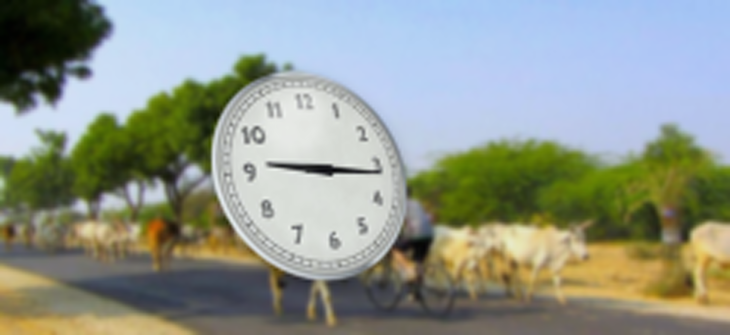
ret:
9:16
